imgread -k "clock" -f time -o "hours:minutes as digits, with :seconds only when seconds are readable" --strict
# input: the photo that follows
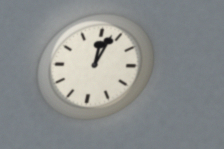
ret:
12:03
